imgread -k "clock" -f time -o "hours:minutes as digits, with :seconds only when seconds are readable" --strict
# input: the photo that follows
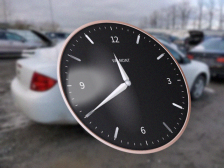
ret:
11:40
